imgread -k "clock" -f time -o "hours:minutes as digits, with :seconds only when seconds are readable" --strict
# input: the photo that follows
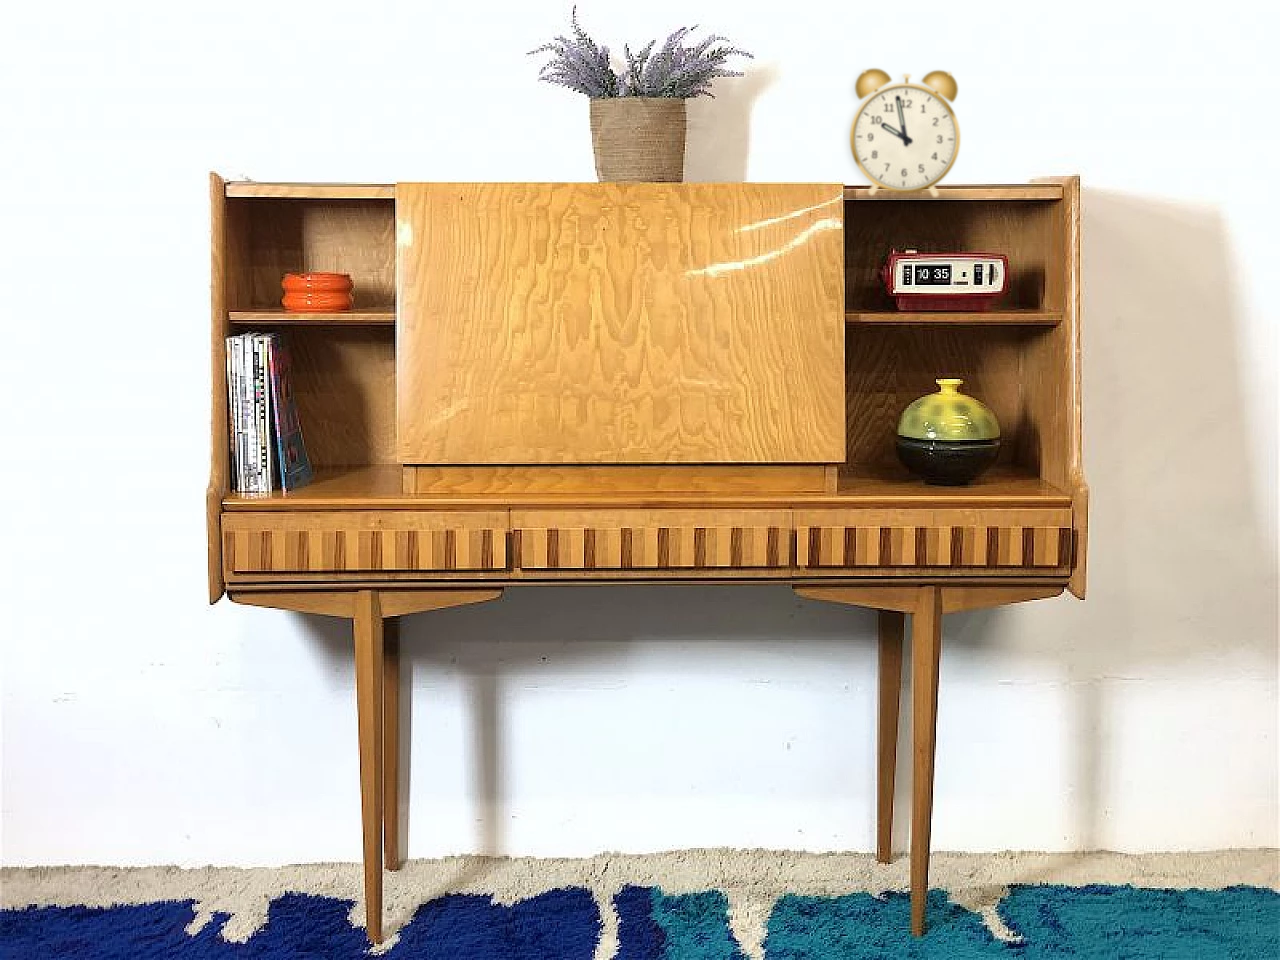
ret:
9:58
